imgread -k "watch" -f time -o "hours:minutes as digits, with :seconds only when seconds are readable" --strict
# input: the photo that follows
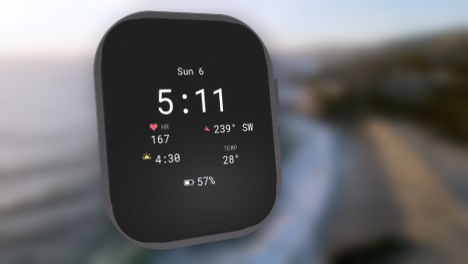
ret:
5:11
